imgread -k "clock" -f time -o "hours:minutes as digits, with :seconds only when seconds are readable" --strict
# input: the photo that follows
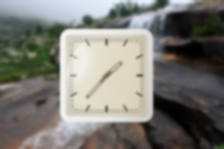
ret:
1:37
